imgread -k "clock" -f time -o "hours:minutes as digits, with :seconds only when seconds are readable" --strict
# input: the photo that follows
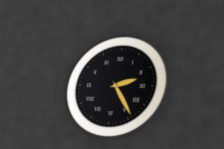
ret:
2:24
